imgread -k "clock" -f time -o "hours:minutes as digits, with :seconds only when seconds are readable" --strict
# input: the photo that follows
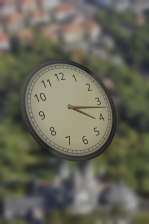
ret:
4:17
